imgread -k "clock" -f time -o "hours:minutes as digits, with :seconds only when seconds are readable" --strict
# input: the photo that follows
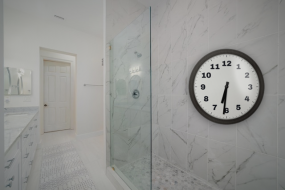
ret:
6:31
